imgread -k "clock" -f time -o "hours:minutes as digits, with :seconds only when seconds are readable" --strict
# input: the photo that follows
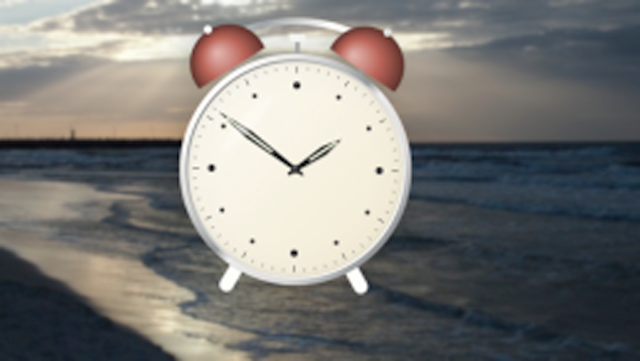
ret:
1:51
